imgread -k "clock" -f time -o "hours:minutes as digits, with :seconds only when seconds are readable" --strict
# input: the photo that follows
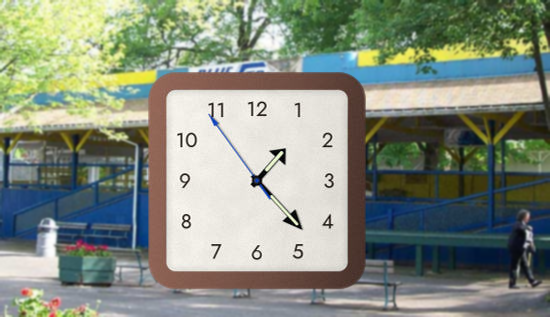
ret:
1:22:54
